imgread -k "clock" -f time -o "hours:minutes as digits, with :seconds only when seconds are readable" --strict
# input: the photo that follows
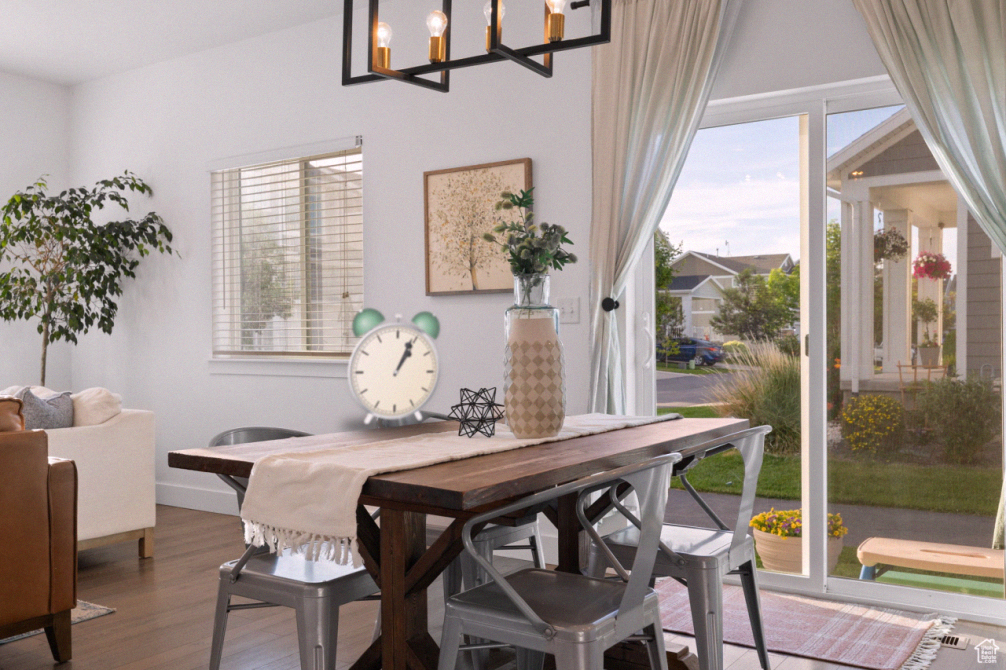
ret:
1:04
